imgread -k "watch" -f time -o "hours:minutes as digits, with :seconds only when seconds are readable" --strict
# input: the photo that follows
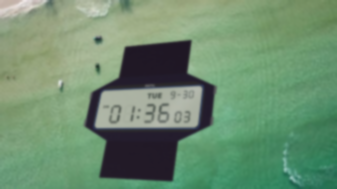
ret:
1:36
